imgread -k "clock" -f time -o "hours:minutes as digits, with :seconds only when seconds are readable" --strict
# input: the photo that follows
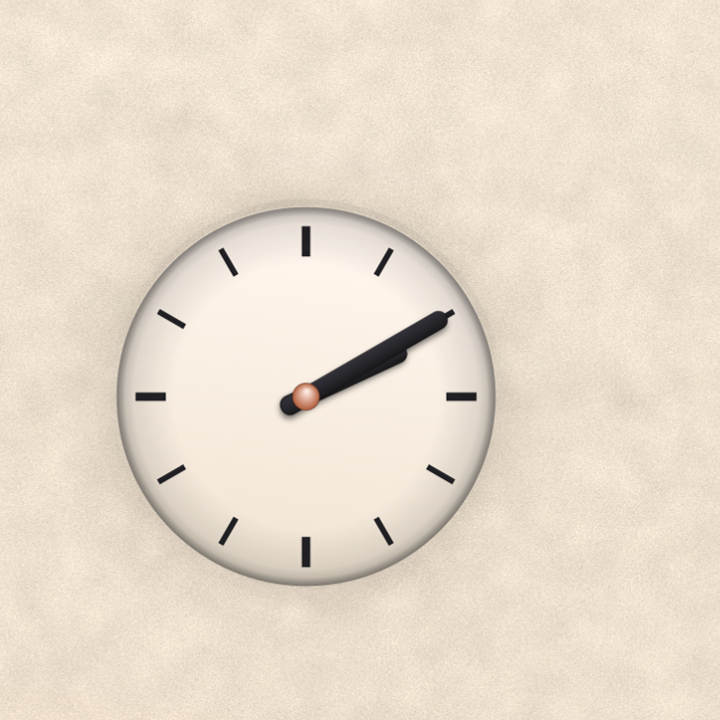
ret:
2:10
